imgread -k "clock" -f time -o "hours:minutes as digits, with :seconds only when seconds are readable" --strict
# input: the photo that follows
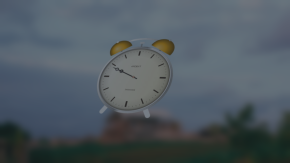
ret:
9:49
